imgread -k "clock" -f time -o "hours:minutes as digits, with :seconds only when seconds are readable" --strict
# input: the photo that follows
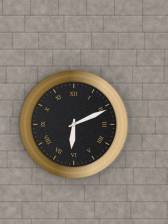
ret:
6:11
